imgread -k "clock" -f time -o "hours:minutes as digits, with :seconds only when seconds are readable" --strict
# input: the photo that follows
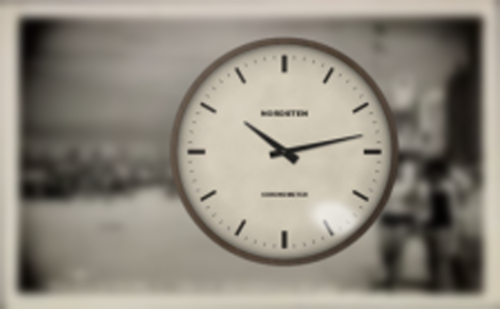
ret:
10:13
